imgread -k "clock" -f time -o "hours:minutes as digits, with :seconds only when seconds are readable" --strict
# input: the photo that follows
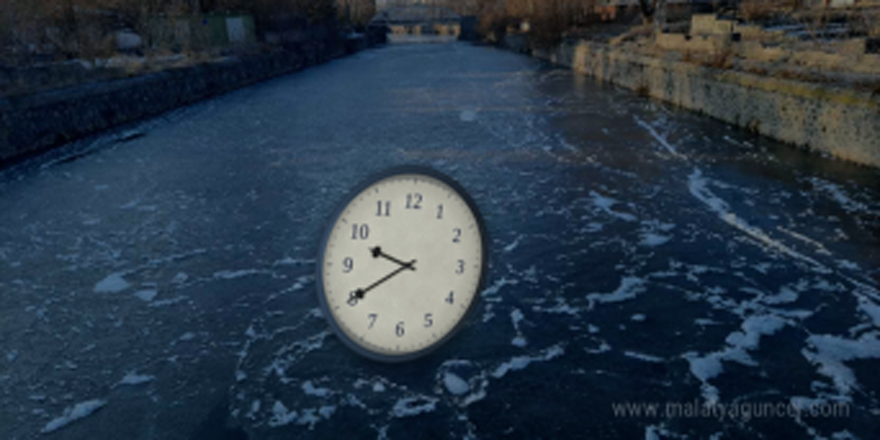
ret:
9:40
